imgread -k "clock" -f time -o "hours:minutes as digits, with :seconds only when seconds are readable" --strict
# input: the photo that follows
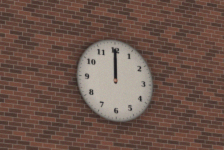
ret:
12:00
